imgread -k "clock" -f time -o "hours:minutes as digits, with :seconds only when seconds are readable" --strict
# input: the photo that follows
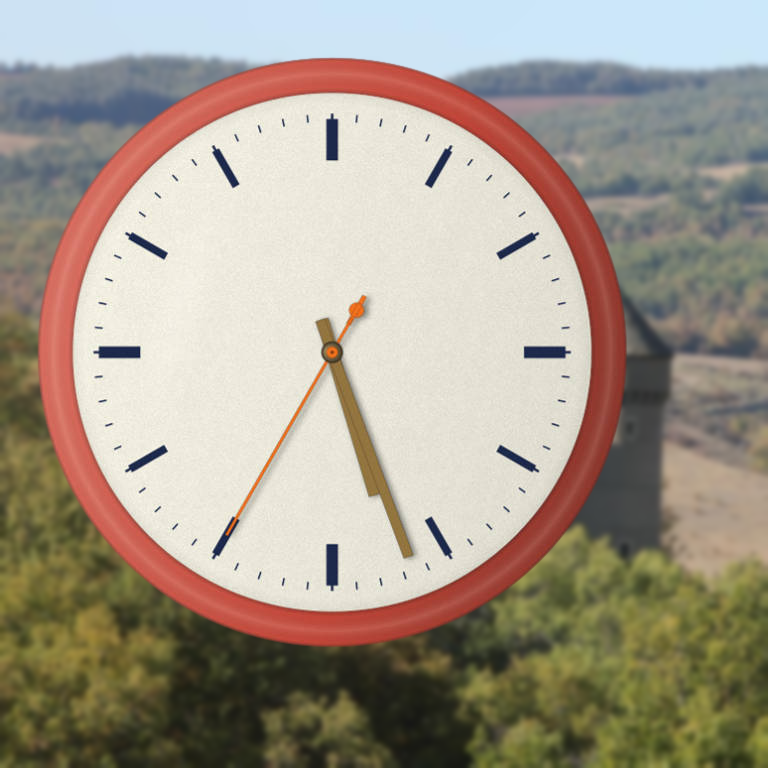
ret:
5:26:35
